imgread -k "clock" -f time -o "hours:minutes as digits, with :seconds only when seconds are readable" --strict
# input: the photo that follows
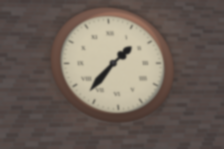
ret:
1:37
